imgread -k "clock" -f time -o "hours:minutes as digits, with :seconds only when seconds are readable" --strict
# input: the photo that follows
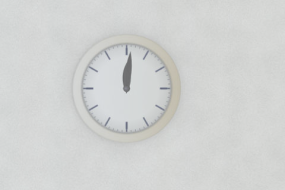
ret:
12:01
